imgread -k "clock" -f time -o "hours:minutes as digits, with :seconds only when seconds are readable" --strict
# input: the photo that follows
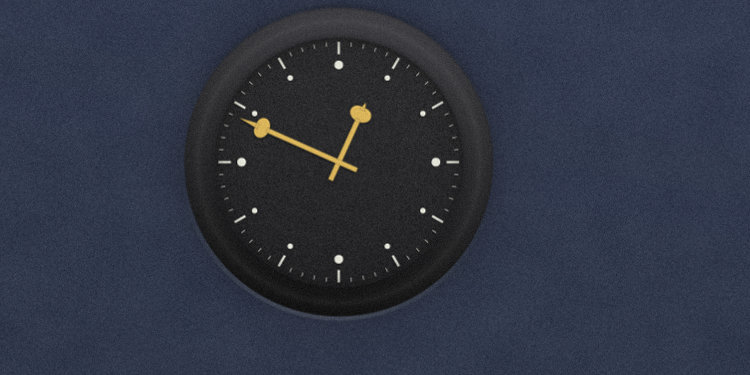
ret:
12:49
